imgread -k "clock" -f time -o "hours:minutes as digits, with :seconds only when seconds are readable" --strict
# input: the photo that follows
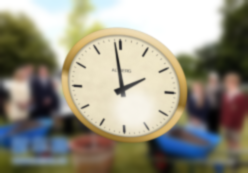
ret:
1:59
